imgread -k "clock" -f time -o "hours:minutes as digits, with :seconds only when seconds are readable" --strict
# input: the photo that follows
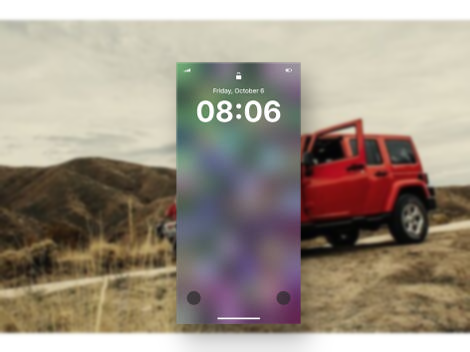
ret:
8:06
